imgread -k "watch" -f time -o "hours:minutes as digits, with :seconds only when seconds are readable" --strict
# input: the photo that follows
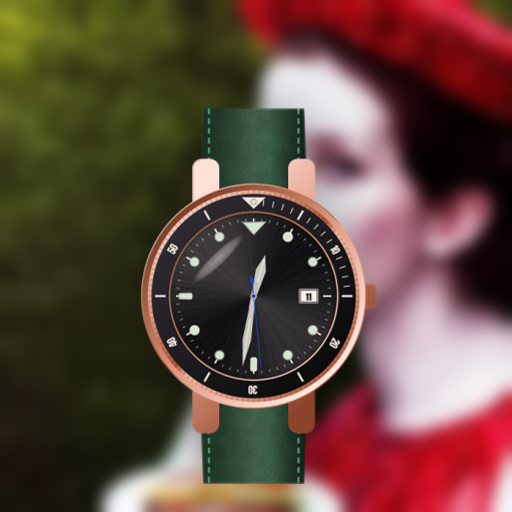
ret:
12:31:29
